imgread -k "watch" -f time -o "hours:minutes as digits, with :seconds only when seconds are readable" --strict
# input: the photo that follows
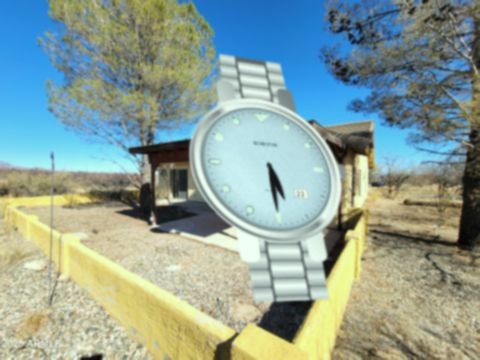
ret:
5:30
